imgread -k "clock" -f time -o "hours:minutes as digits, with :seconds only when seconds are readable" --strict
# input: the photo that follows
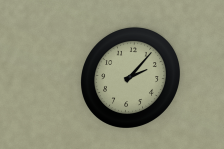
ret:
2:06
